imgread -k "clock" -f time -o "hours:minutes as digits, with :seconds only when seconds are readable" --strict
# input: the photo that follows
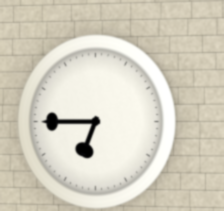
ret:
6:45
